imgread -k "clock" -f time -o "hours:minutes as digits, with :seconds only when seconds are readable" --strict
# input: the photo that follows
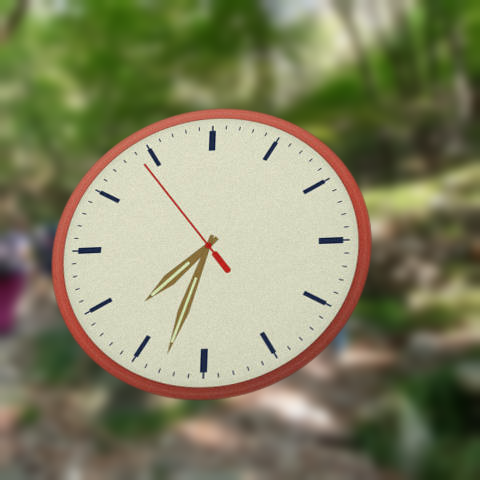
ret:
7:32:54
